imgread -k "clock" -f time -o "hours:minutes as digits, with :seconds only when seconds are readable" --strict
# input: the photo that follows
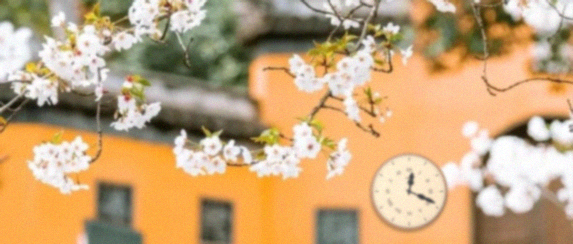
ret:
12:19
